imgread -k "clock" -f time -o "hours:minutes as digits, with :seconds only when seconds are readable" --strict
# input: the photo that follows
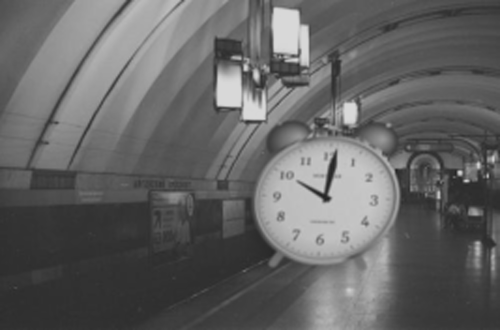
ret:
10:01
